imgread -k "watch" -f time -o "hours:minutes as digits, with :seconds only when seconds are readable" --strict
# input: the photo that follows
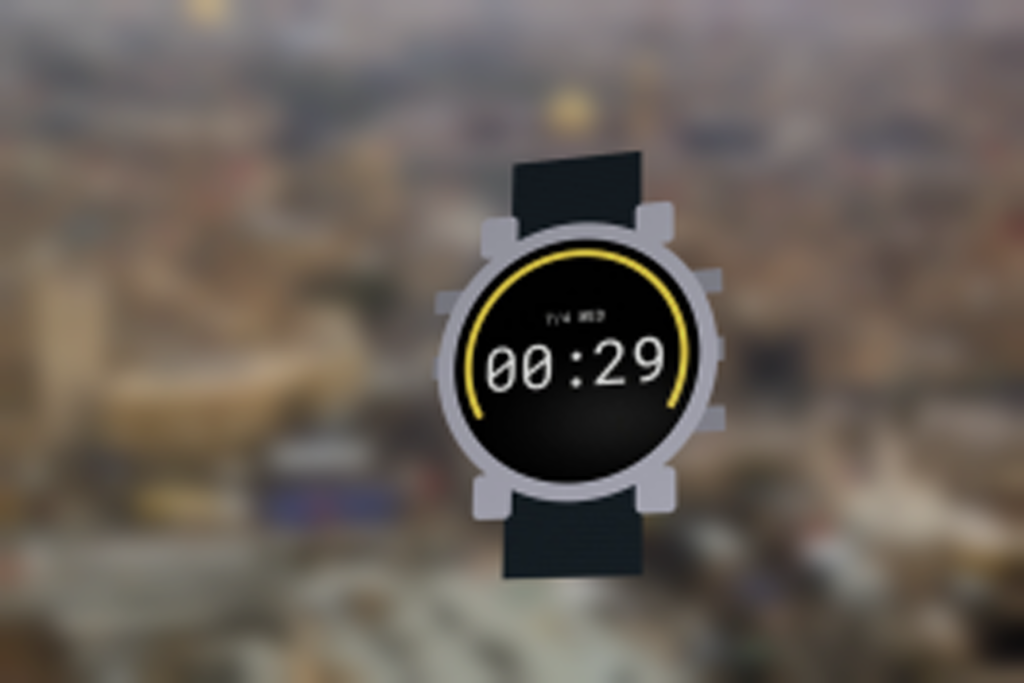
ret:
0:29
